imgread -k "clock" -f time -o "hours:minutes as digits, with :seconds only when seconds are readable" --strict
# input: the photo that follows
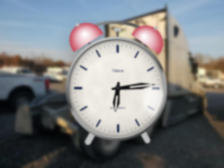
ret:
6:14
